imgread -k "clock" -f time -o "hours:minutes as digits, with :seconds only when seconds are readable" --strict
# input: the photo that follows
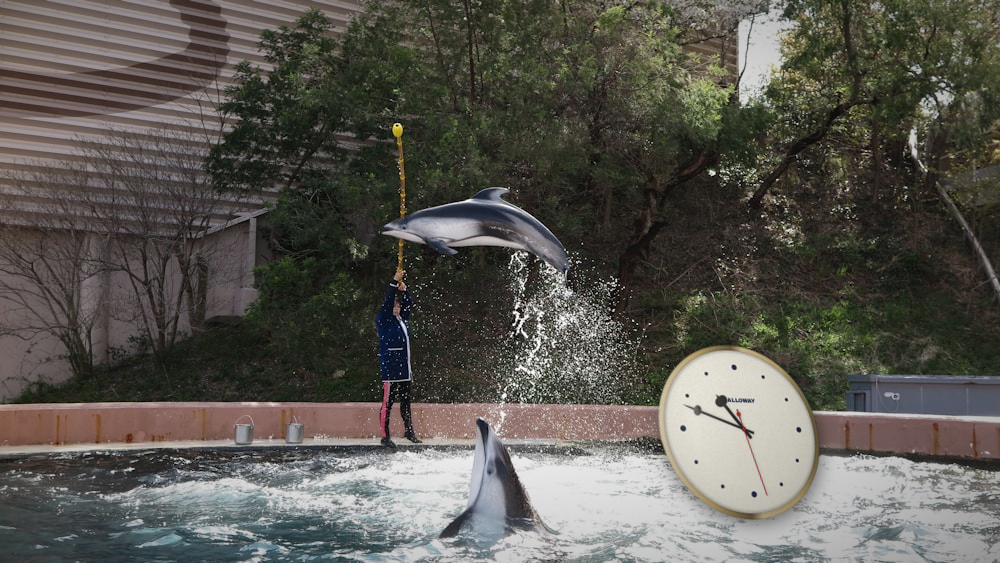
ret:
10:48:28
